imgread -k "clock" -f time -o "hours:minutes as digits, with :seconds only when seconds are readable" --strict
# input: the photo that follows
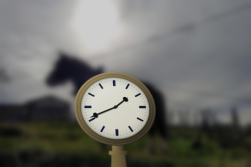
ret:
1:41
